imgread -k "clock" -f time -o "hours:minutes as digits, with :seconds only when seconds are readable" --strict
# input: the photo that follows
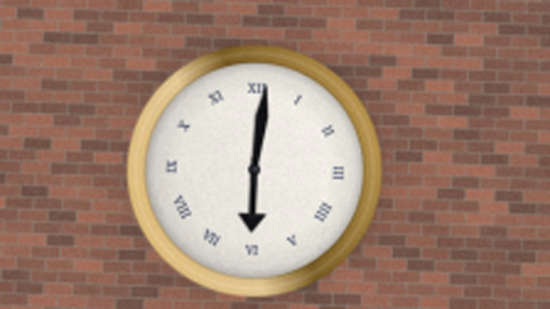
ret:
6:01
